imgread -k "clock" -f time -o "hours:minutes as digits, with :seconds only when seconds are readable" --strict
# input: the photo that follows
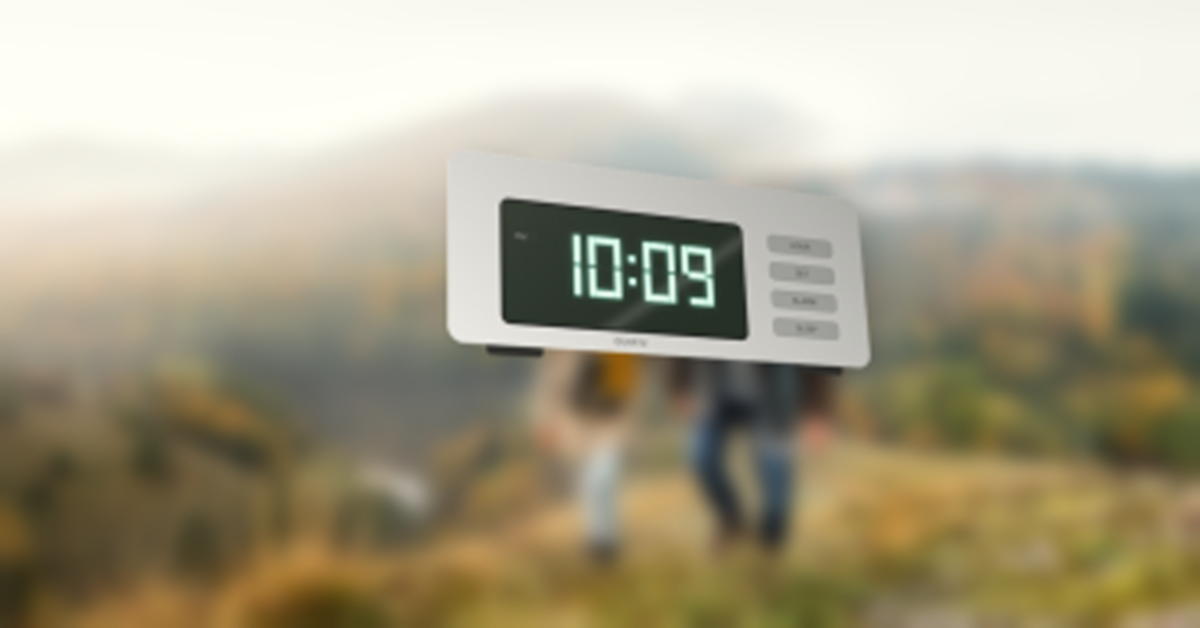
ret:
10:09
